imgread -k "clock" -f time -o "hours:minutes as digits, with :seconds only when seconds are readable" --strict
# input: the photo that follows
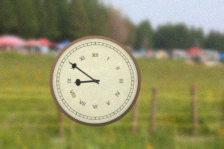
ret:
8:51
